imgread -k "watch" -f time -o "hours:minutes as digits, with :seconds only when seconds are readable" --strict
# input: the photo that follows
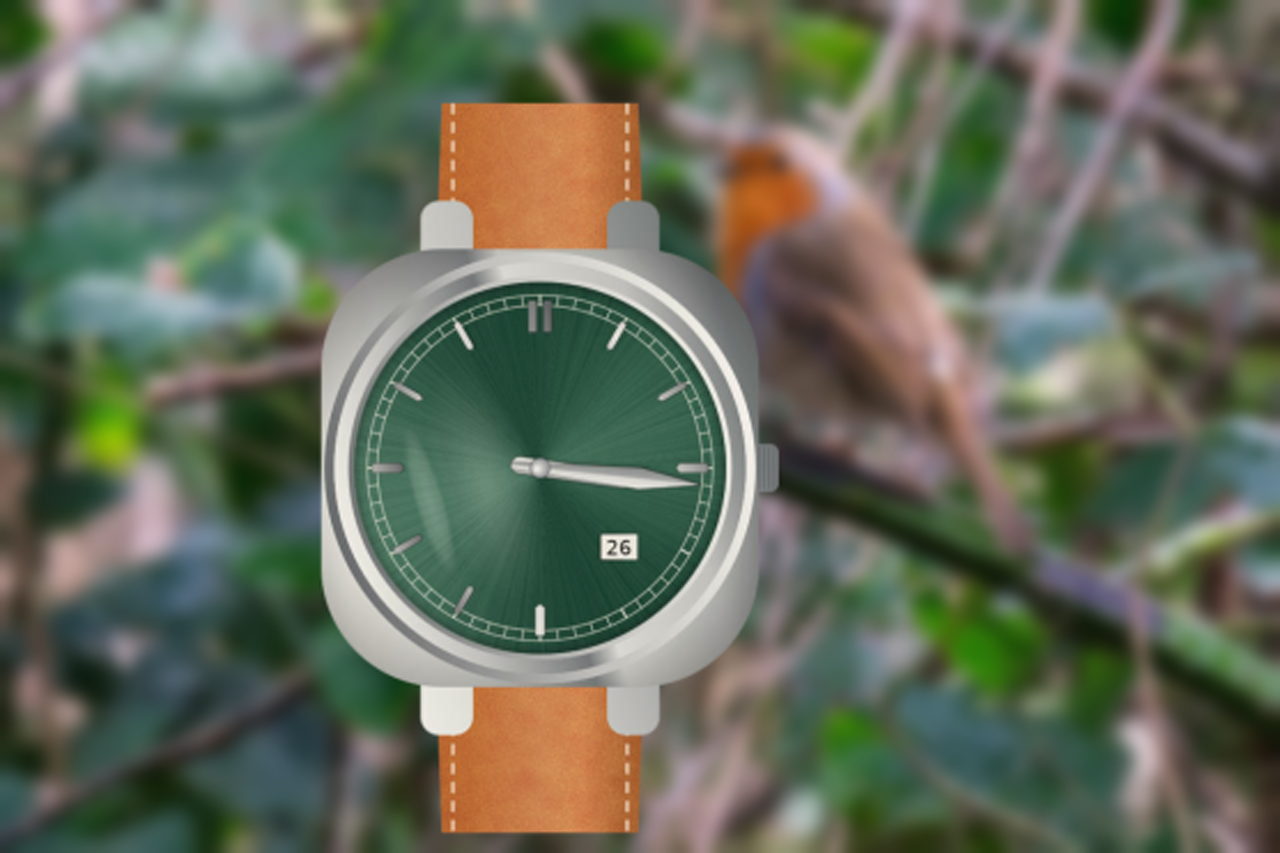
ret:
3:16
